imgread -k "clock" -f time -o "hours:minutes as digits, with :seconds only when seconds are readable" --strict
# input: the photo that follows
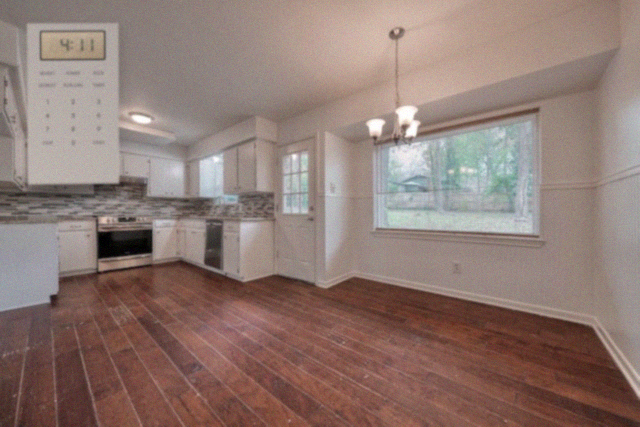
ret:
4:11
